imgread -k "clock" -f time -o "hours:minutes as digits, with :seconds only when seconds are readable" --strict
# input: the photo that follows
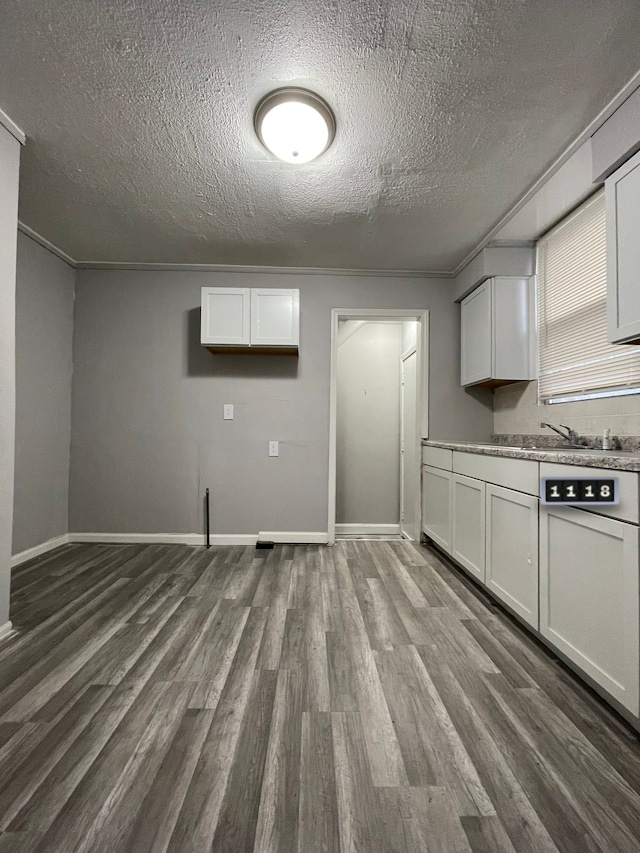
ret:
11:18
